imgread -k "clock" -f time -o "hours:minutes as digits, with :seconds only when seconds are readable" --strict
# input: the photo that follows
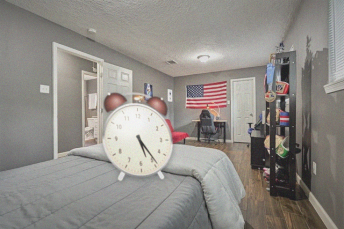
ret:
5:24
